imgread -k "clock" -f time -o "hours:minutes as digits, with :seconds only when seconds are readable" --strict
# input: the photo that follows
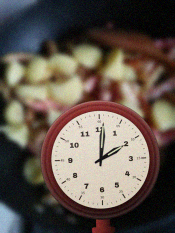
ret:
2:01
